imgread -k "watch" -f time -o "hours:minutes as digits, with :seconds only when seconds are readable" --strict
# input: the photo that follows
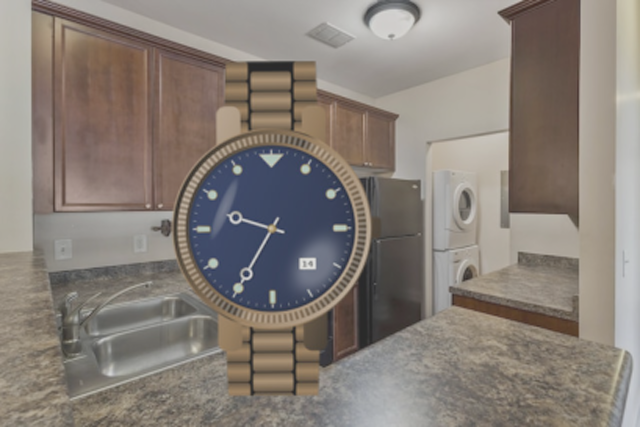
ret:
9:35
